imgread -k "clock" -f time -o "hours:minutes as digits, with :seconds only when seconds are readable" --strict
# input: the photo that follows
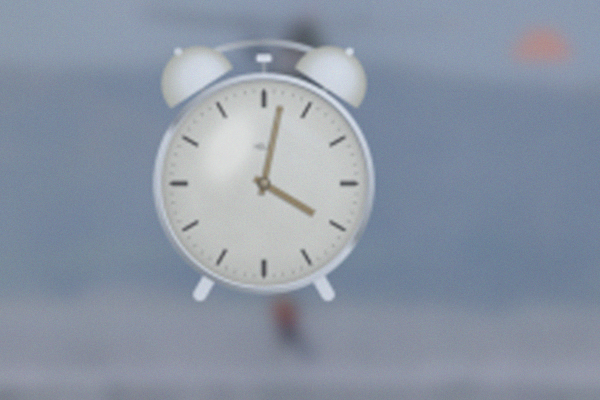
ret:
4:02
